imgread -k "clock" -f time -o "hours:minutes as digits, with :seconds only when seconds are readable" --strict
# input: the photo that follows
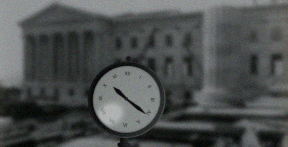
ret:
10:21
